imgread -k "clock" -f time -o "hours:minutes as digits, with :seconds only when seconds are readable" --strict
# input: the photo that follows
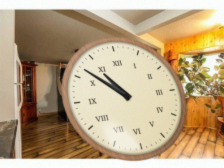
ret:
10:52
